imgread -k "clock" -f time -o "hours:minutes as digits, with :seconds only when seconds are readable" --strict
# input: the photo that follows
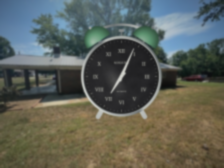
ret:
7:04
